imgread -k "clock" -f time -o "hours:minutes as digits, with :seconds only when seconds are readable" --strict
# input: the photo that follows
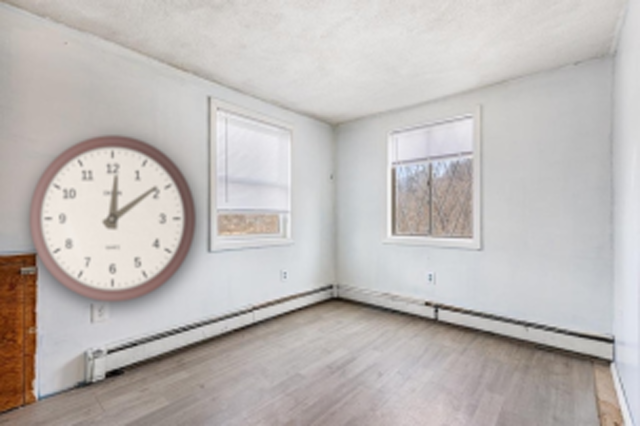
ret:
12:09
